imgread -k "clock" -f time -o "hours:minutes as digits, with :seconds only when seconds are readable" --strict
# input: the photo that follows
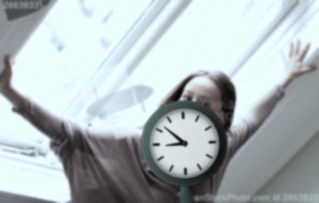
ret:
8:52
